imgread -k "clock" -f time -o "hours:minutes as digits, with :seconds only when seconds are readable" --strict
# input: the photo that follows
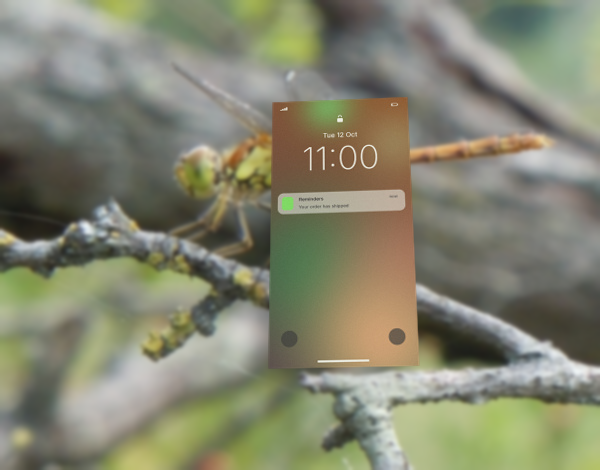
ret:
11:00
